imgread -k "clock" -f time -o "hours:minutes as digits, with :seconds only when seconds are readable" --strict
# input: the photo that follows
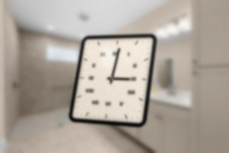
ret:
3:01
